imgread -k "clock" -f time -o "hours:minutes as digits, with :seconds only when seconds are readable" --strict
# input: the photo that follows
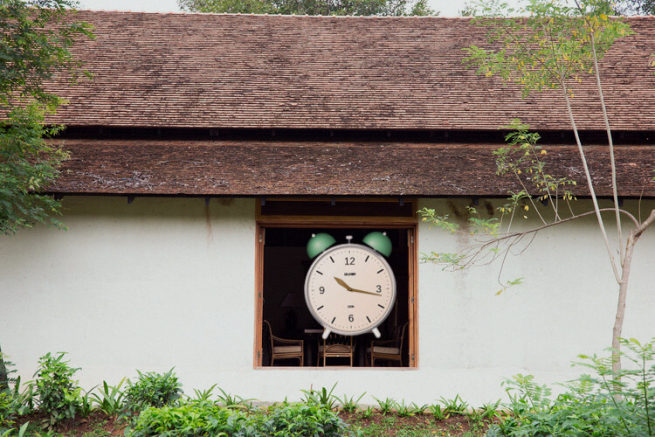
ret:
10:17
